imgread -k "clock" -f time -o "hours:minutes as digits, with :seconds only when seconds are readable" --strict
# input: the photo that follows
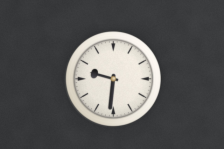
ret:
9:31
